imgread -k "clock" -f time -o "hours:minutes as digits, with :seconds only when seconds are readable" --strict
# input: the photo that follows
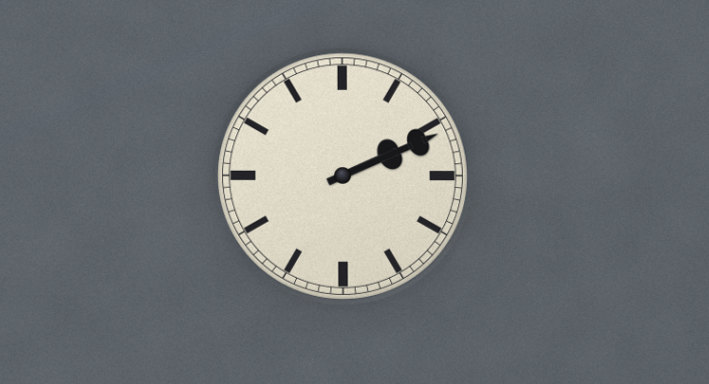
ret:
2:11
